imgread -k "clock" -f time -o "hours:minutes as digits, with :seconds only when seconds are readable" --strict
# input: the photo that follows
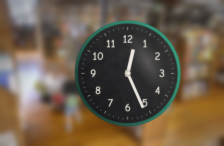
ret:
12:26
